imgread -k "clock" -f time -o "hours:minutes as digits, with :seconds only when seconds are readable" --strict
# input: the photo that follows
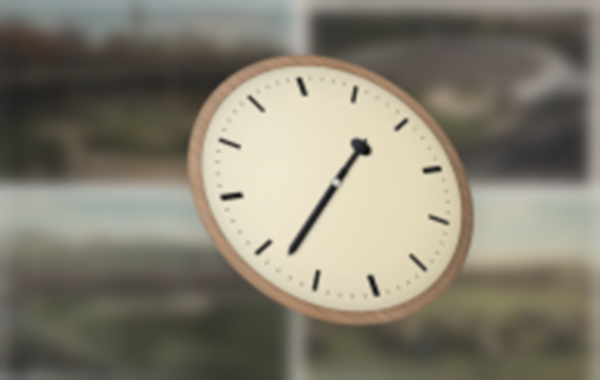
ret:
1:38
